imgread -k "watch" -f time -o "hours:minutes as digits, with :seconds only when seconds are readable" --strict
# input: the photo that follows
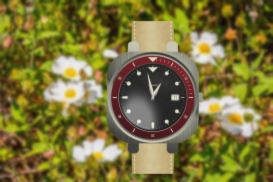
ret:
12:58
